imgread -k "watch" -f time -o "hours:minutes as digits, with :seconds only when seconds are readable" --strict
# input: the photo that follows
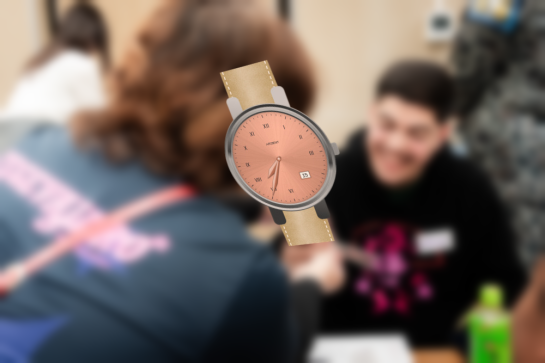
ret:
7:35
